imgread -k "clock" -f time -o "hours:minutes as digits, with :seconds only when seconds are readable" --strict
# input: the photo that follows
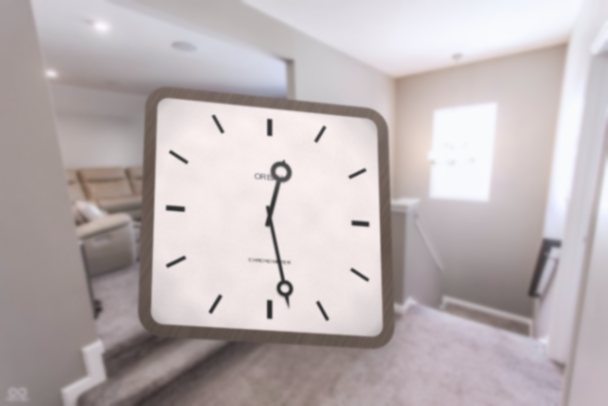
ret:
12:28
